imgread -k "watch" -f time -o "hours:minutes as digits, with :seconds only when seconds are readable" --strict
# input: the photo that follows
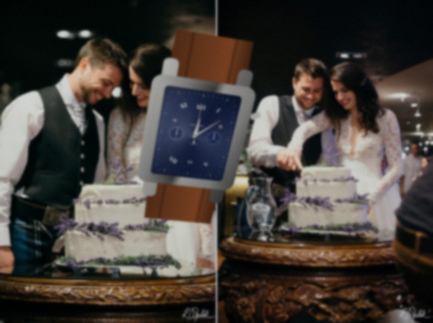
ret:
12:08
